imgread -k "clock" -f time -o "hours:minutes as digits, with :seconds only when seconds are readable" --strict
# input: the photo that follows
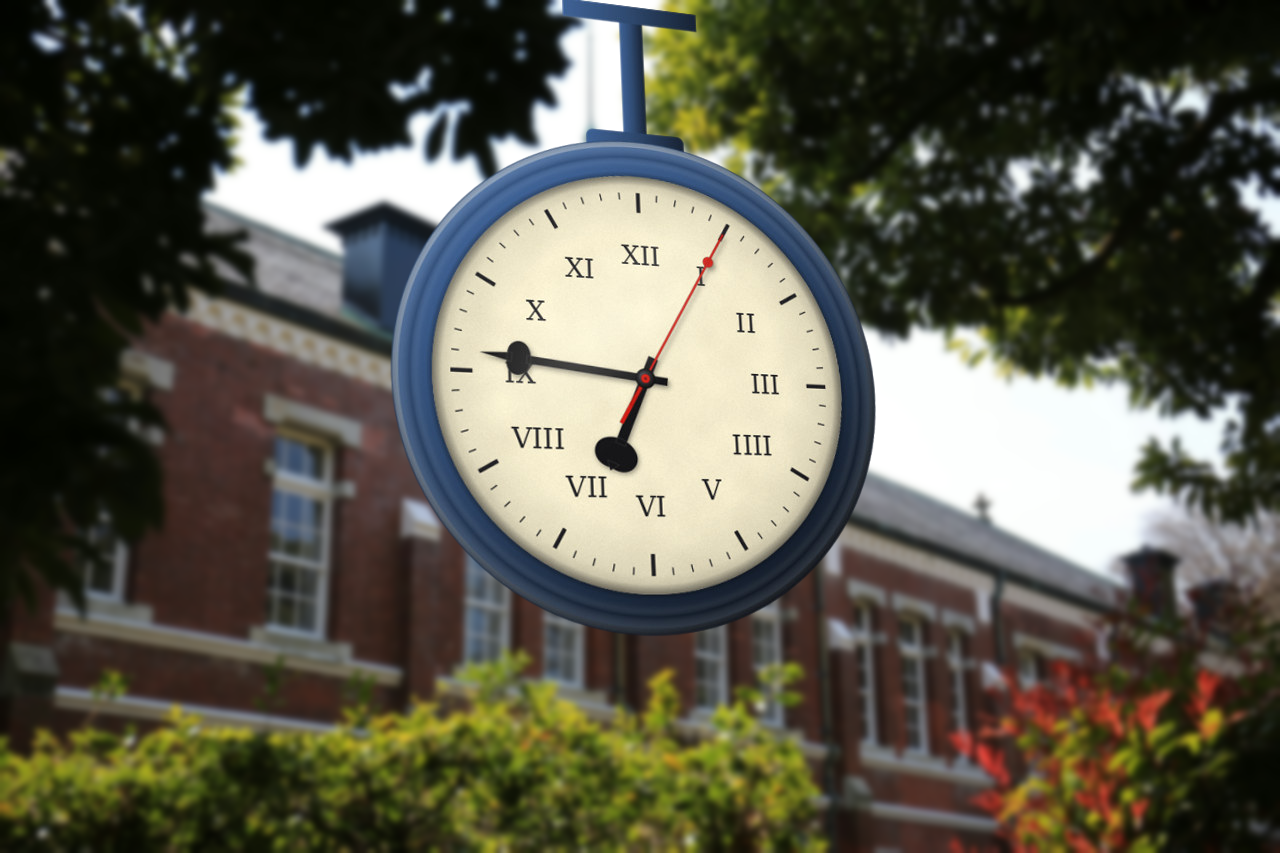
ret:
6:46:05
